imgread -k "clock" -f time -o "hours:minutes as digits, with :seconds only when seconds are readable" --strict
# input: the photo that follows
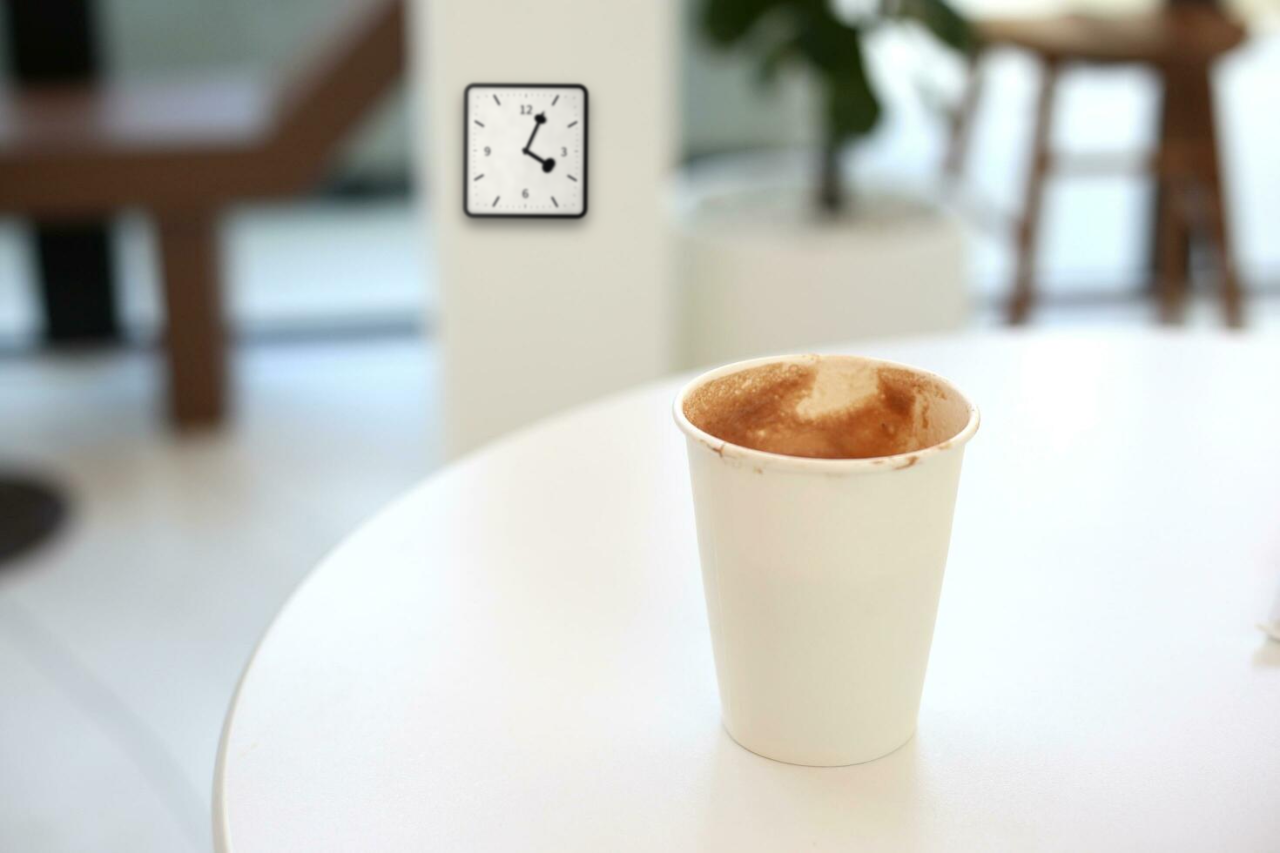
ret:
4:04
